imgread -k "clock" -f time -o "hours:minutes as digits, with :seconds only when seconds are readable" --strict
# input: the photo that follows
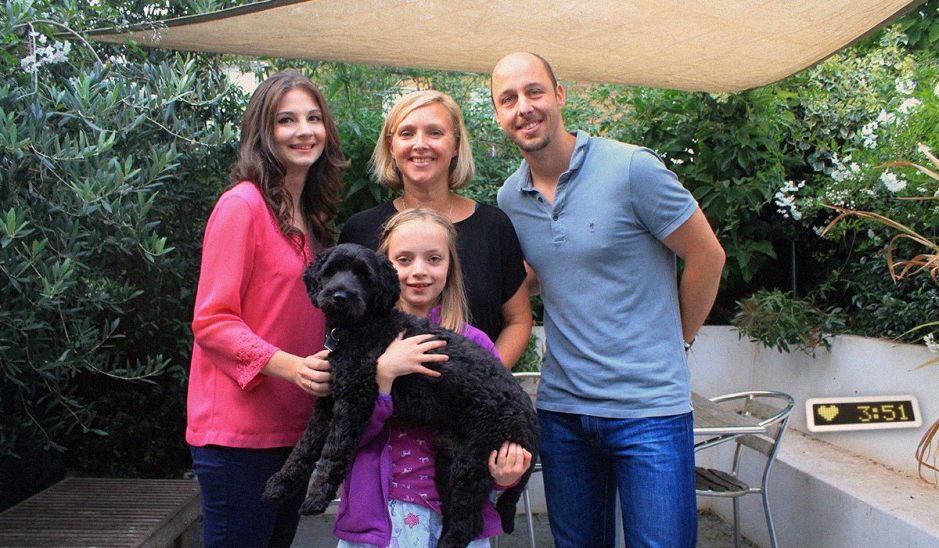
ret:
3:51
